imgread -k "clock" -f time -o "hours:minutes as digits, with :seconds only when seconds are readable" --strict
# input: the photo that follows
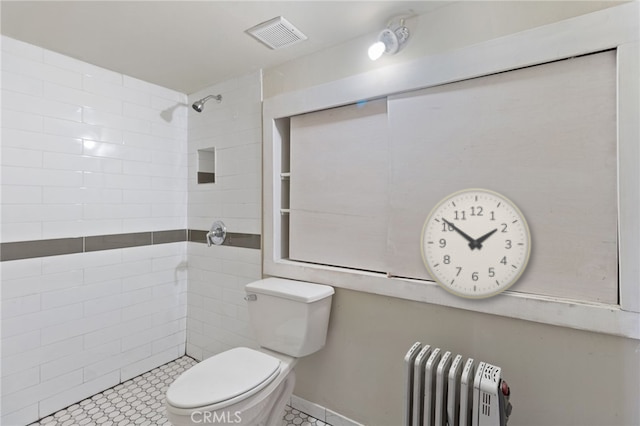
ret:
1:51
